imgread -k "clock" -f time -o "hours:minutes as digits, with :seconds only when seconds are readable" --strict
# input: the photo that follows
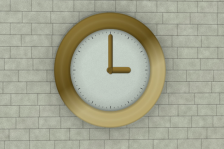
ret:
3:00
